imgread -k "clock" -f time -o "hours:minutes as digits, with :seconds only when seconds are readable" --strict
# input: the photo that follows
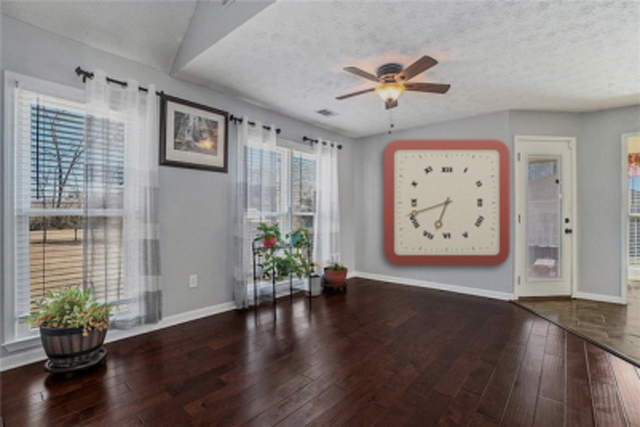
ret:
6:42
